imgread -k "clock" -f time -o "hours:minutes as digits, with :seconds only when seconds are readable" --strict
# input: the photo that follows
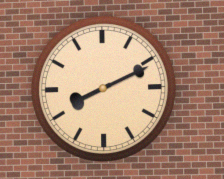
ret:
8:11
